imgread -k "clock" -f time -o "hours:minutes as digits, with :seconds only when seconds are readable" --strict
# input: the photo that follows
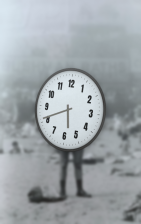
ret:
5:41
